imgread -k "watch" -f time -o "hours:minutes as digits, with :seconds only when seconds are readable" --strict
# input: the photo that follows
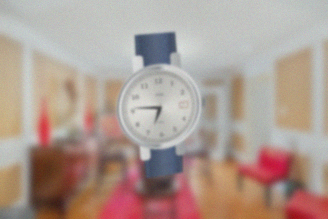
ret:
6:46
